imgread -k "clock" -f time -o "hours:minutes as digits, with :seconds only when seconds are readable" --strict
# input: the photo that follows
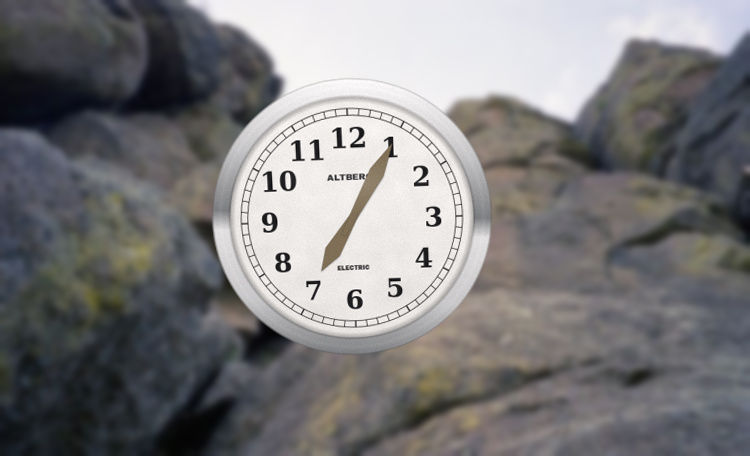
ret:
7:05
